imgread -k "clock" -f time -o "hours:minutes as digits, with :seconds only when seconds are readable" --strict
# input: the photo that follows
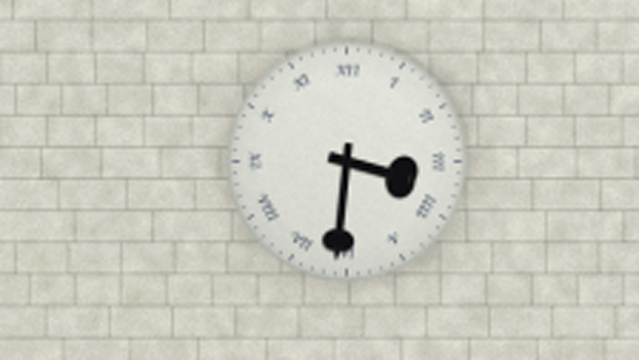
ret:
3:31
